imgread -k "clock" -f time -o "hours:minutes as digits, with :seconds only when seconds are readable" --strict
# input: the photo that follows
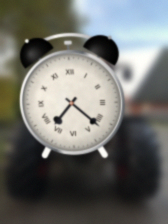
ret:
7:22
